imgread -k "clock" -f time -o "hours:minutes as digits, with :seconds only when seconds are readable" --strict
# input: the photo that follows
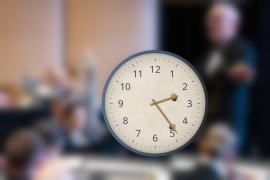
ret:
2:24
